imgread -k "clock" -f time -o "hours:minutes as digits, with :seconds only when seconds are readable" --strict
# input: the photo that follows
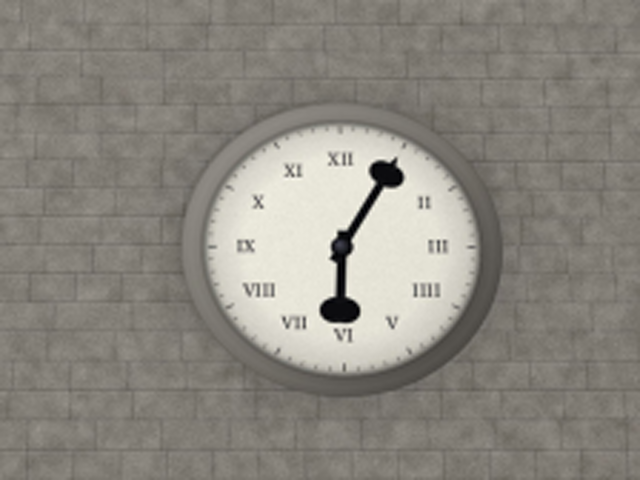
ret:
6:05
